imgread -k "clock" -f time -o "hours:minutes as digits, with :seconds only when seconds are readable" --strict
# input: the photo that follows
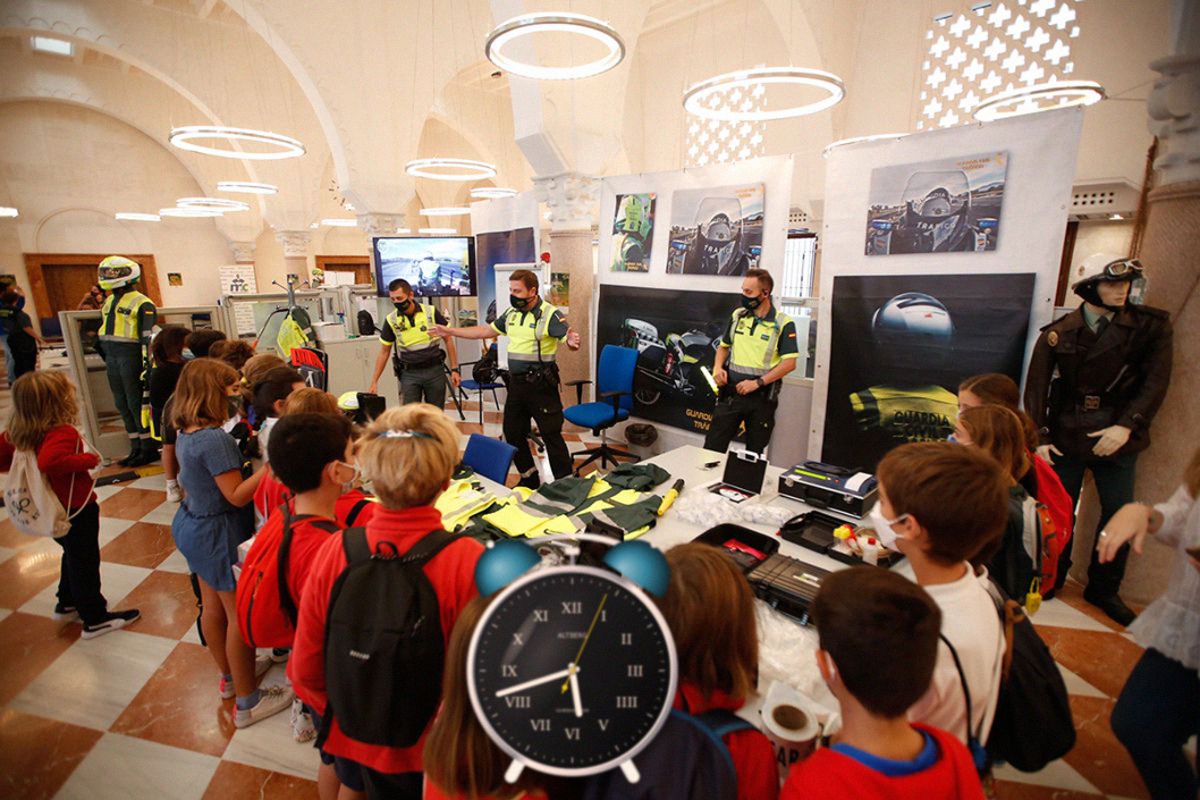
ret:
5:42:04
